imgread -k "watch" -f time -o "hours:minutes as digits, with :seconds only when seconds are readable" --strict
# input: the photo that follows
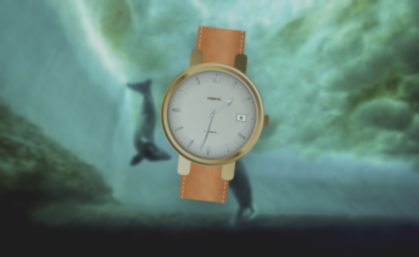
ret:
1:32
